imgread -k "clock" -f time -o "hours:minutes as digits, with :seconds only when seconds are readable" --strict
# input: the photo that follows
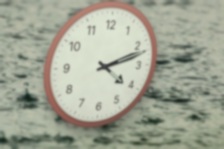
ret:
4:12
